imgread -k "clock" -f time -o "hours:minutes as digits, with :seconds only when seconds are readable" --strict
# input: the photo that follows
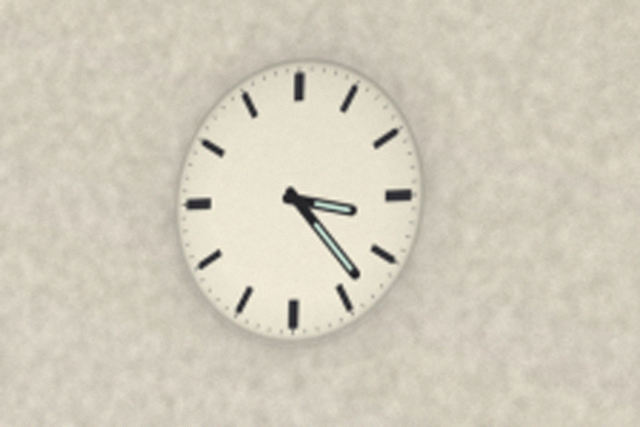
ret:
3:23
